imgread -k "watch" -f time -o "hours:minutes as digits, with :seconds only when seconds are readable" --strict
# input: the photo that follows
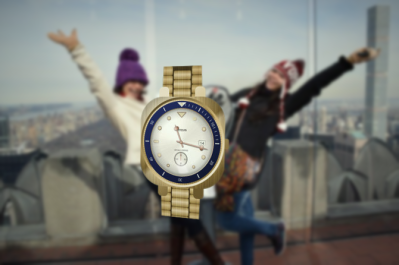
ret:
11:17
